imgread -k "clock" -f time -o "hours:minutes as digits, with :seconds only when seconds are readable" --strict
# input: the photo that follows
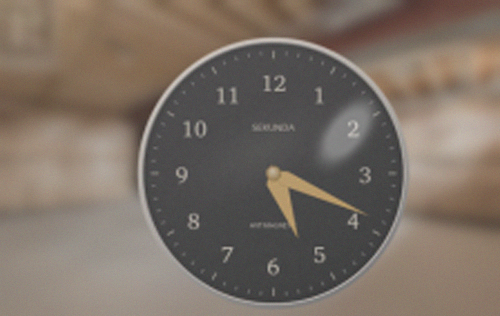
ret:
5:19
